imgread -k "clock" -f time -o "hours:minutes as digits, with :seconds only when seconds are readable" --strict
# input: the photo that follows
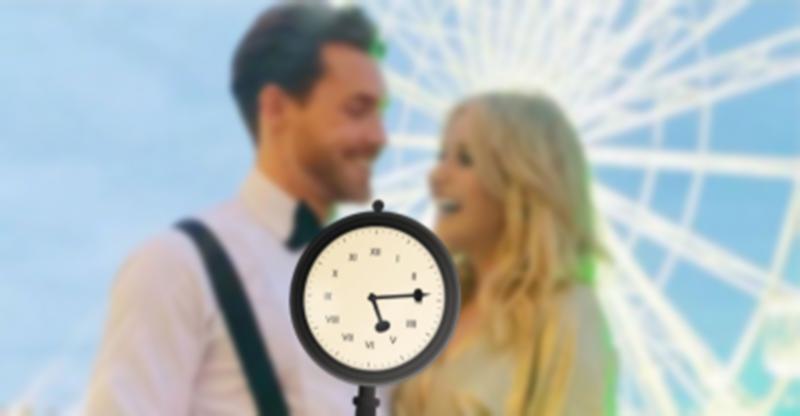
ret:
5:14
